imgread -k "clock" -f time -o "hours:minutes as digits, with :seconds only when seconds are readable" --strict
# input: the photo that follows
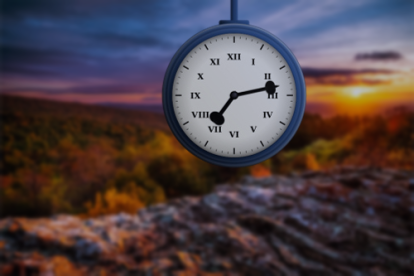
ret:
7:13
